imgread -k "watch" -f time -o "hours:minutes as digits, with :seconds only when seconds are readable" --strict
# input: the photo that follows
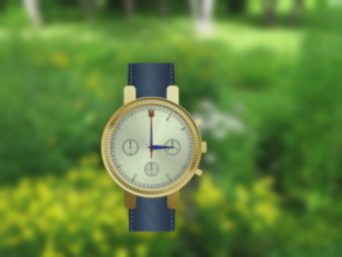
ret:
3:00
